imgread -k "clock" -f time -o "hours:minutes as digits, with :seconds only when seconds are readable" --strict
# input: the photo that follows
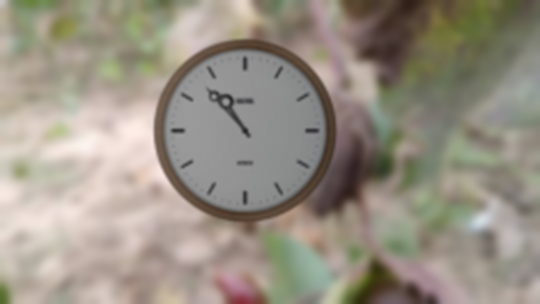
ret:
10:53
